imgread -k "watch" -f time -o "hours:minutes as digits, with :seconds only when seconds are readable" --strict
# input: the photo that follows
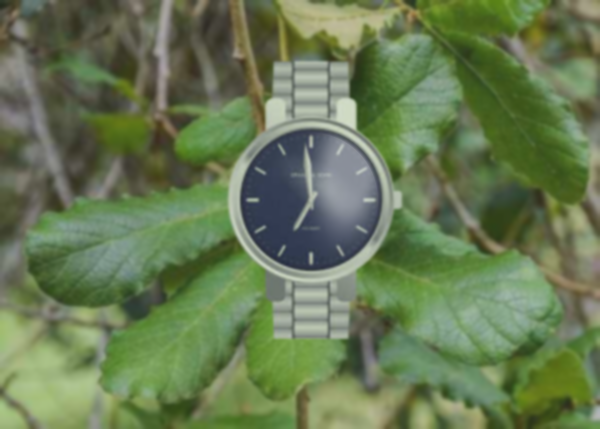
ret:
6:59
